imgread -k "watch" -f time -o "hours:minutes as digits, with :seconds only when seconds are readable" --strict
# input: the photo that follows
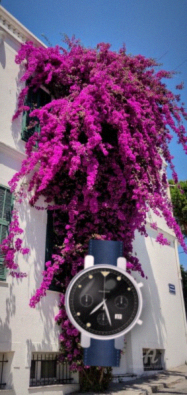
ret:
7:27
